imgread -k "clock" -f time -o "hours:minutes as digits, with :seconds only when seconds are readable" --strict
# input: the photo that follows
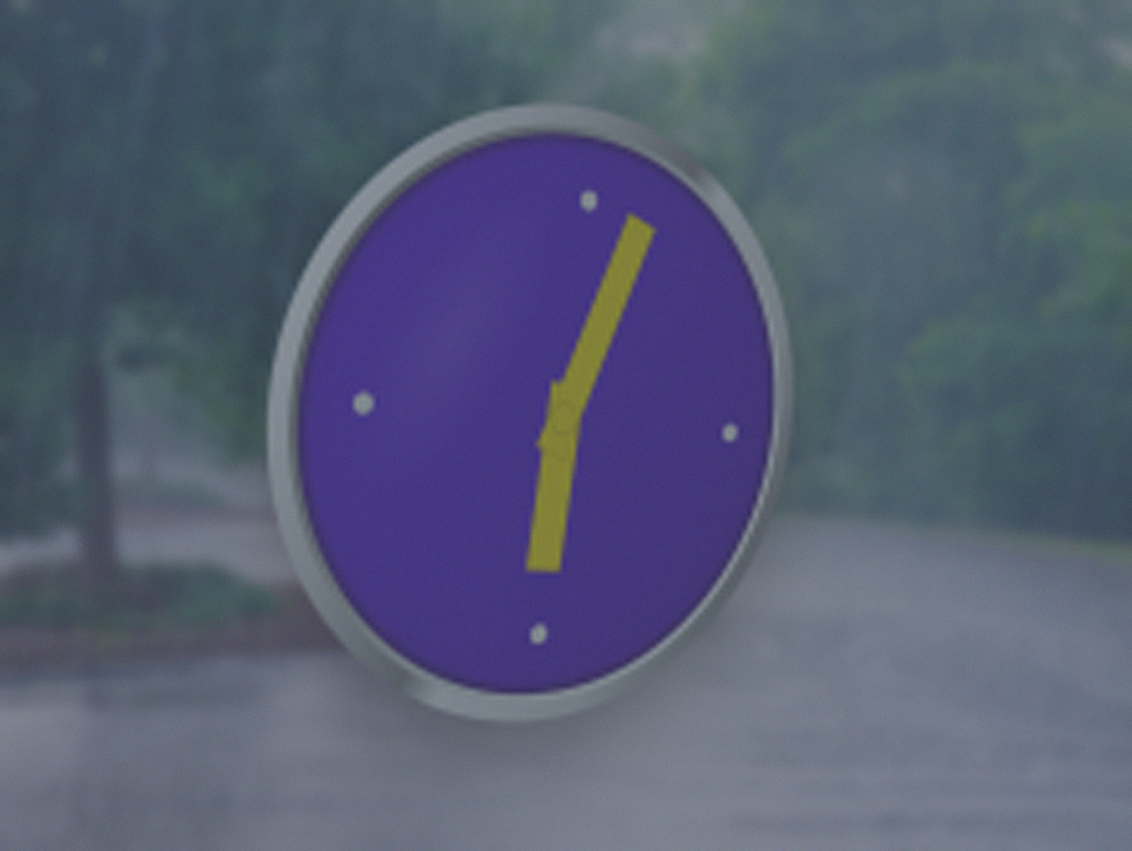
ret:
6:03
